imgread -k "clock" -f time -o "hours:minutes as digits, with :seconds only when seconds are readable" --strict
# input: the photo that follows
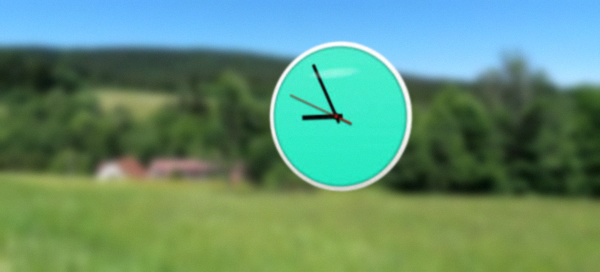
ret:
8:55:49
